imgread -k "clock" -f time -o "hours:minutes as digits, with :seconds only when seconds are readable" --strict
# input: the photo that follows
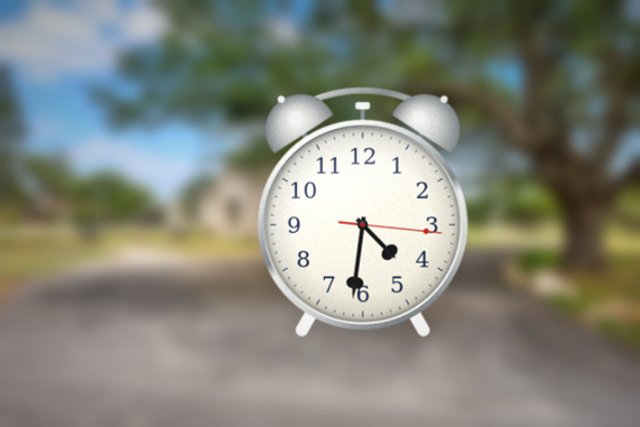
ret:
4:31:16
